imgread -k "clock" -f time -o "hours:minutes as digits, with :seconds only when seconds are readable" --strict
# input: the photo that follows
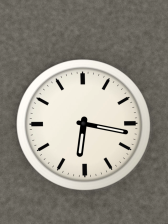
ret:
6:17
